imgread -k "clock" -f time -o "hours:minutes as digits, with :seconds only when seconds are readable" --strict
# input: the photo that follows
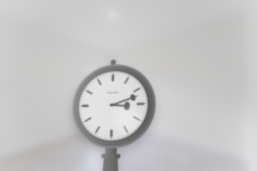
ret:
3:12
